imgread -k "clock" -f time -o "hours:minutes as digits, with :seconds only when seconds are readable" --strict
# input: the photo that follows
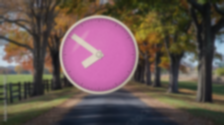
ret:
7:51
